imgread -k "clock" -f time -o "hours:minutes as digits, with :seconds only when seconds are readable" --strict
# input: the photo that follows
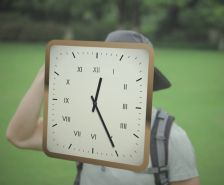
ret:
12:25
